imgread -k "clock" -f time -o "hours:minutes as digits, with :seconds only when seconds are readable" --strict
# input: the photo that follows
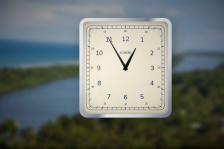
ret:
12:55
